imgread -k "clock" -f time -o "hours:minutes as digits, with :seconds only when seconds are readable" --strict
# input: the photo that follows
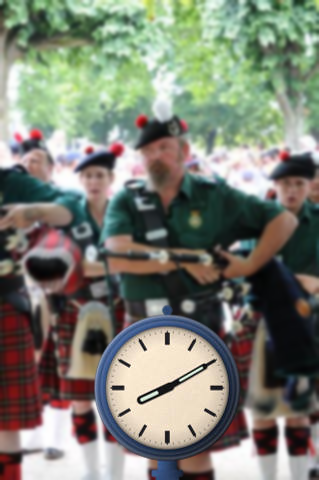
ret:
8:10
